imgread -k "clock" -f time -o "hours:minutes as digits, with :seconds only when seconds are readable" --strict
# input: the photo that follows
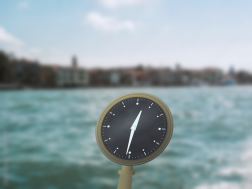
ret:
12:31
